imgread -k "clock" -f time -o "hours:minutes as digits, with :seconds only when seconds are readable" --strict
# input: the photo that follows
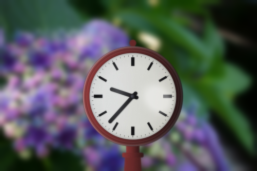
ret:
9:37
